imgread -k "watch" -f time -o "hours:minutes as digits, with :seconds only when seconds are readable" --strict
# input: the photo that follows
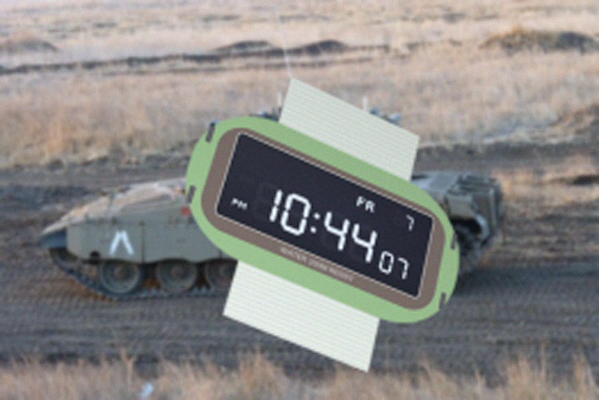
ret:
10:44:07
